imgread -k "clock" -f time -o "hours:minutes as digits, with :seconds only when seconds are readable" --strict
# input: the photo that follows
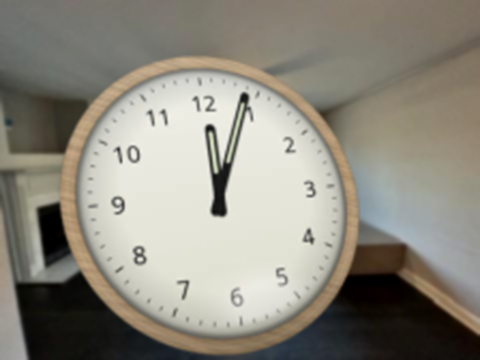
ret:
12:04
